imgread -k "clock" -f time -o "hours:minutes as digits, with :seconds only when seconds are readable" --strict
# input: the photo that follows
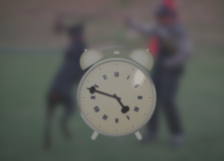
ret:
4:48
